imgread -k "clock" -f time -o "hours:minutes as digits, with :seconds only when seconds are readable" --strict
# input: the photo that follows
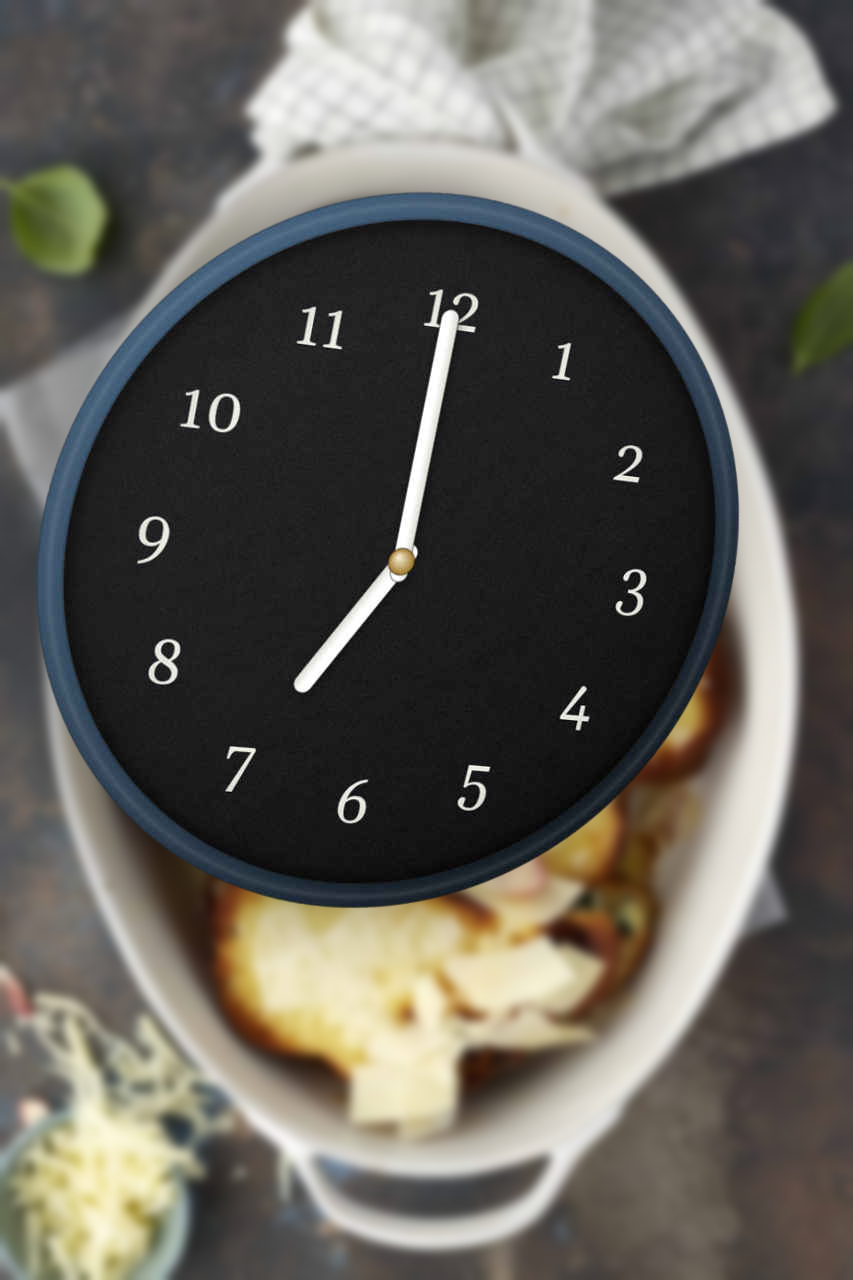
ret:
7:00
